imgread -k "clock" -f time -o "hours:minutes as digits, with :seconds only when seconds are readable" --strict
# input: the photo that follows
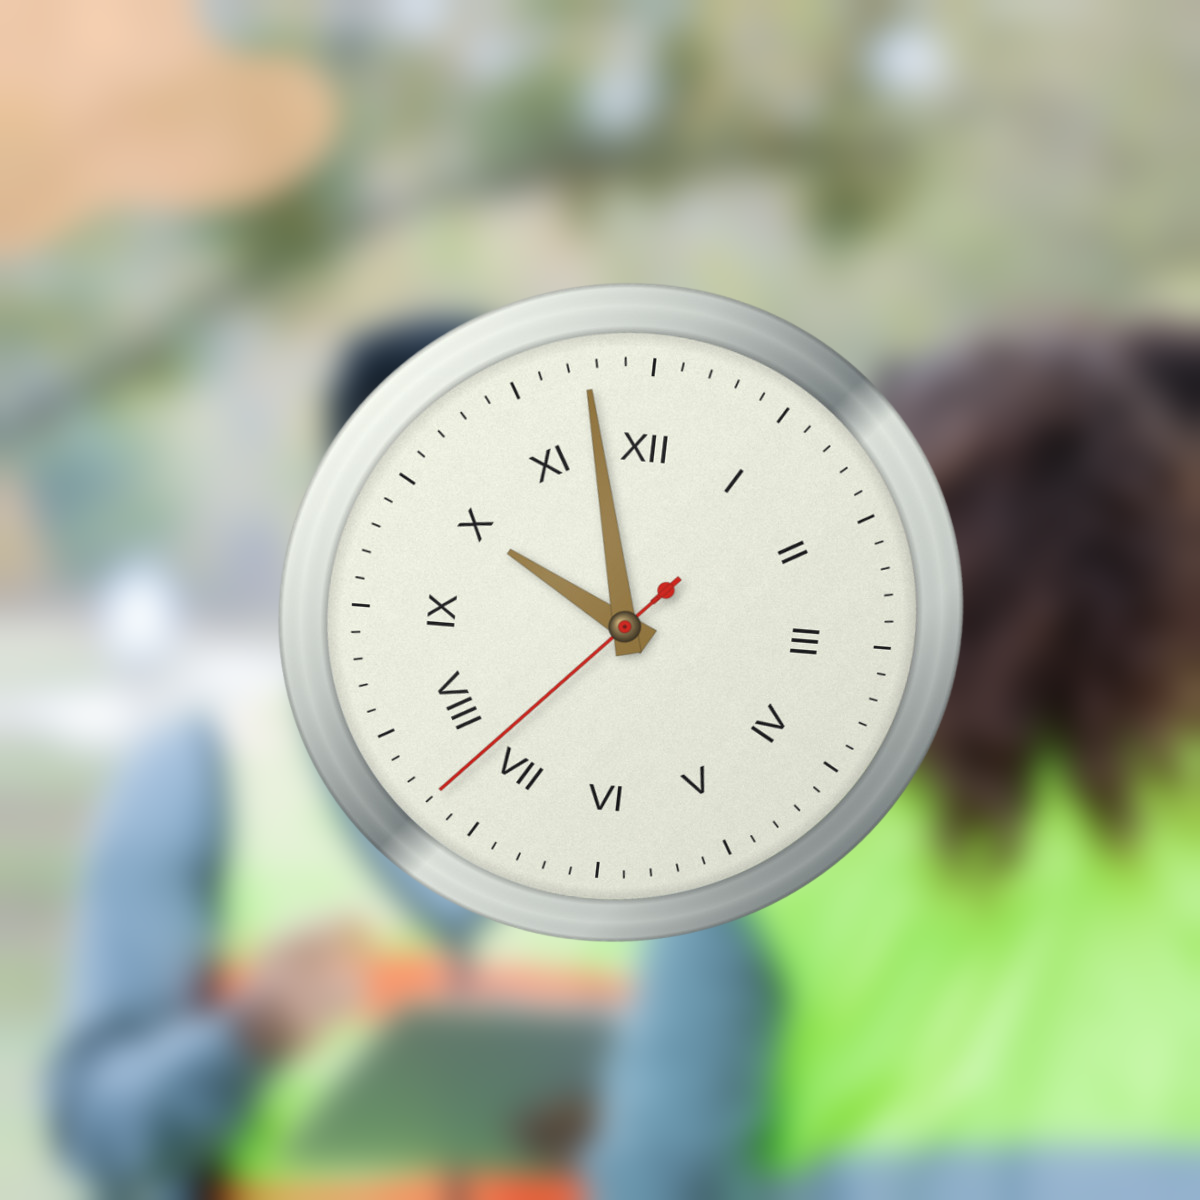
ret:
9:57:37
